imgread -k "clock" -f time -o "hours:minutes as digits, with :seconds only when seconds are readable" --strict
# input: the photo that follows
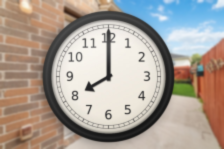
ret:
8:00
